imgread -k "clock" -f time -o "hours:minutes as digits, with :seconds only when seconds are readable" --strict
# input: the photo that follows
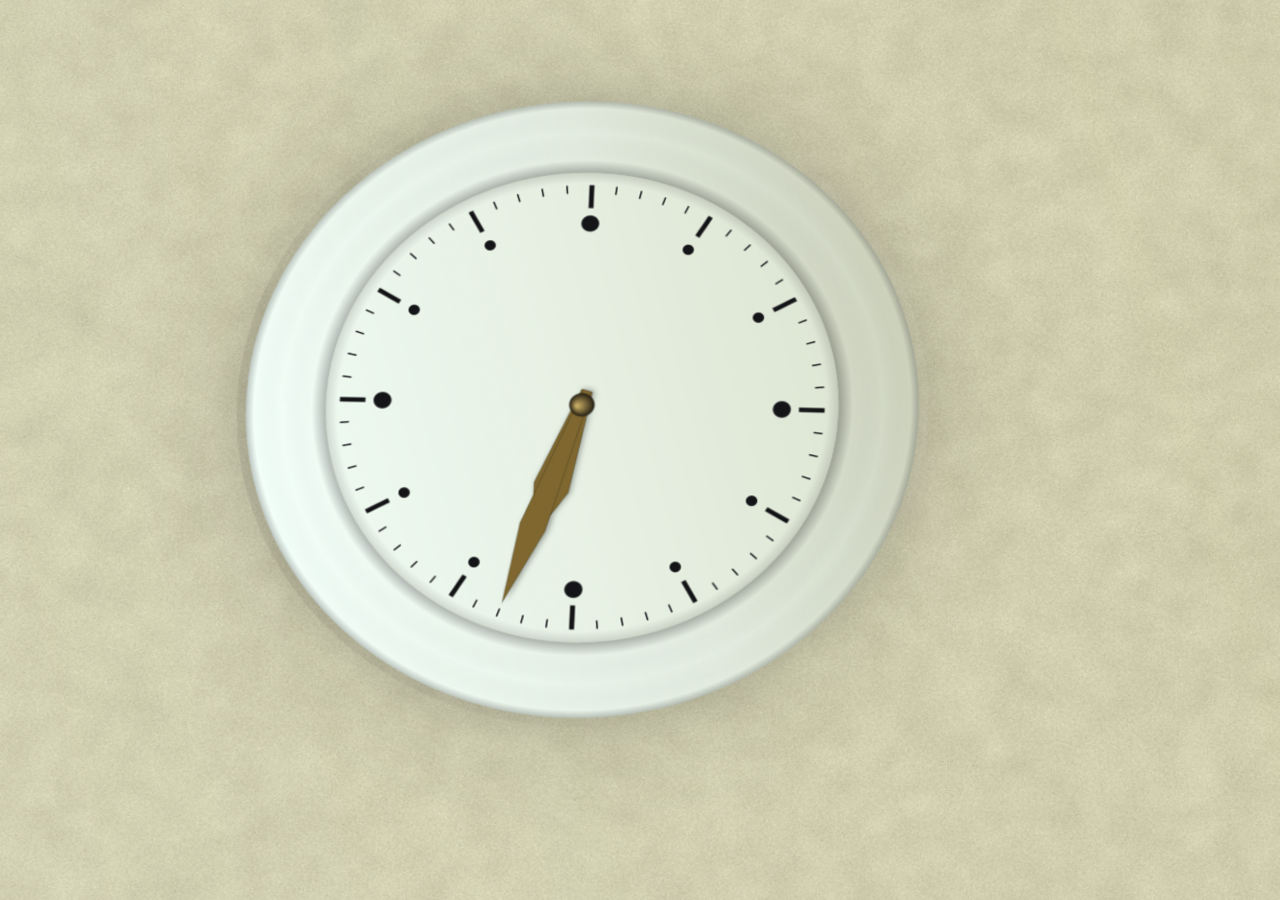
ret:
6:33
